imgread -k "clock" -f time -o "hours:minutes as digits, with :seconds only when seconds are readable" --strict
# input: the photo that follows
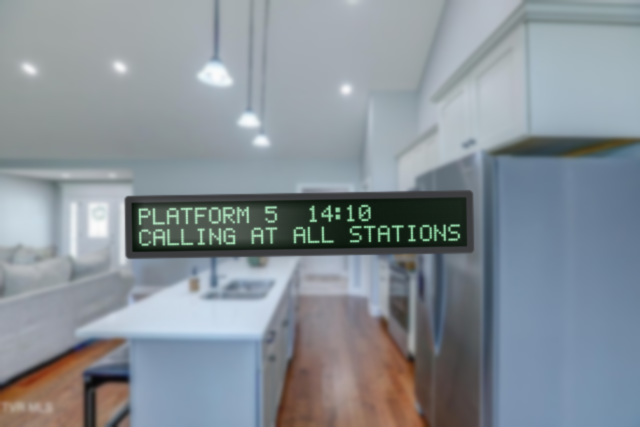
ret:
14:10
